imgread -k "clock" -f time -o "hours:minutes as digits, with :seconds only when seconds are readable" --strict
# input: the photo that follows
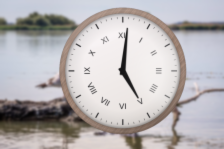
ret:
5:01
